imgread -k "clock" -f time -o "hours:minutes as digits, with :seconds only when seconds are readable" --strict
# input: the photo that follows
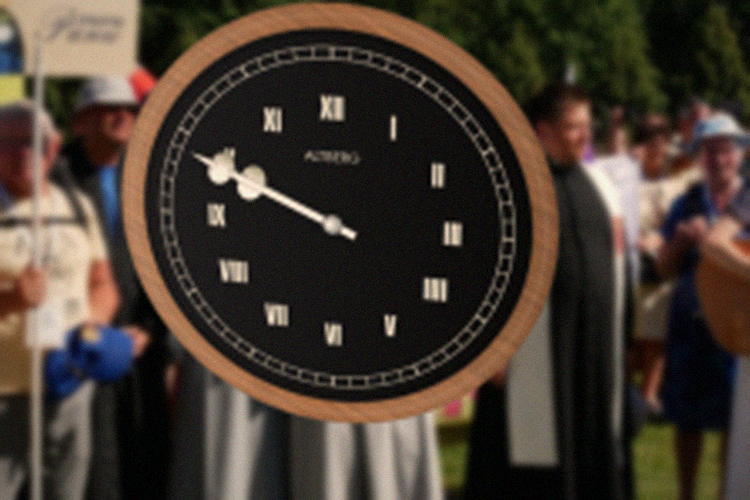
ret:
9:49
